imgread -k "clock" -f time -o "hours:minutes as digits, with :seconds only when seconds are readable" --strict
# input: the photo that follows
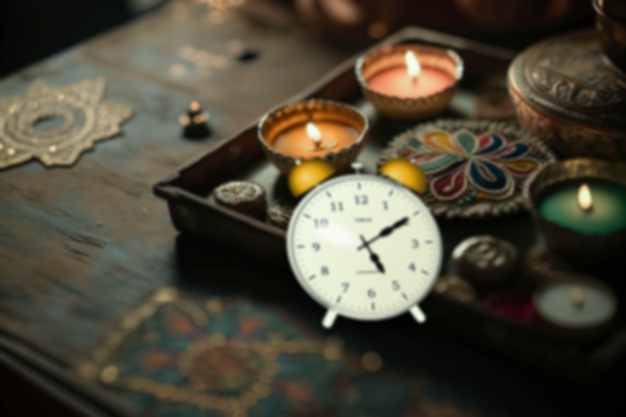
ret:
5:10
